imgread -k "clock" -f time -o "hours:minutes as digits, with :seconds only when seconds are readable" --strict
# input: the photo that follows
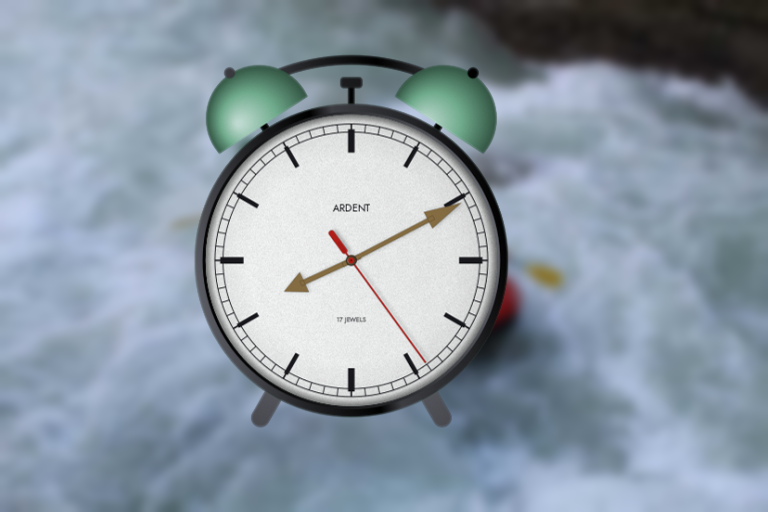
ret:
8:10:24
